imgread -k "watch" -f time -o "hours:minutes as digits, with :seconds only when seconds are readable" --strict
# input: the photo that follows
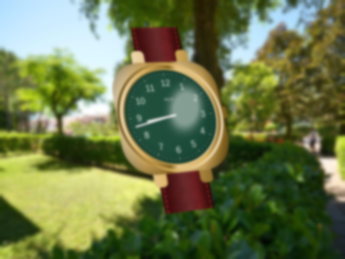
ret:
8:43
